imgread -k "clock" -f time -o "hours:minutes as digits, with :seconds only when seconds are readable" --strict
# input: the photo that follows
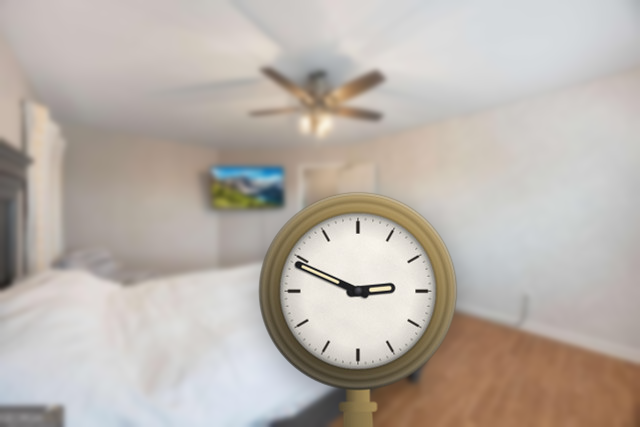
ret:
2:49
